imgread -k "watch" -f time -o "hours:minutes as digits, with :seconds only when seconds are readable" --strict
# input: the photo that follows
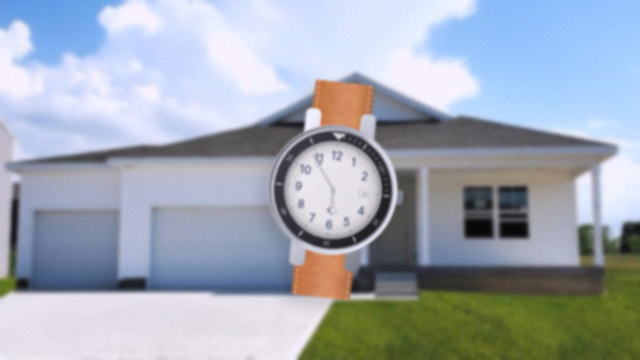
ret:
5:54
